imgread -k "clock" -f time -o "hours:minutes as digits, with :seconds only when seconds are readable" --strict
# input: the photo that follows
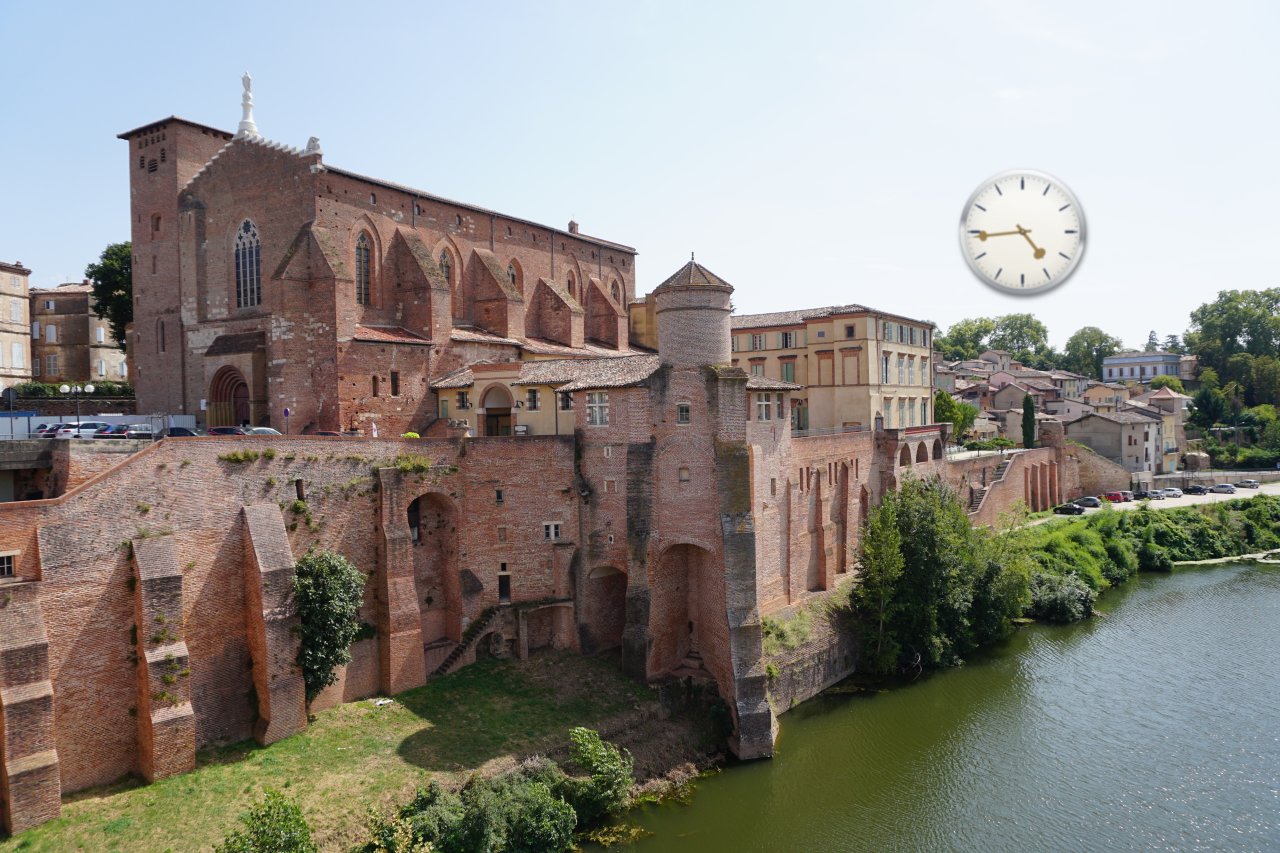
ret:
4:44
